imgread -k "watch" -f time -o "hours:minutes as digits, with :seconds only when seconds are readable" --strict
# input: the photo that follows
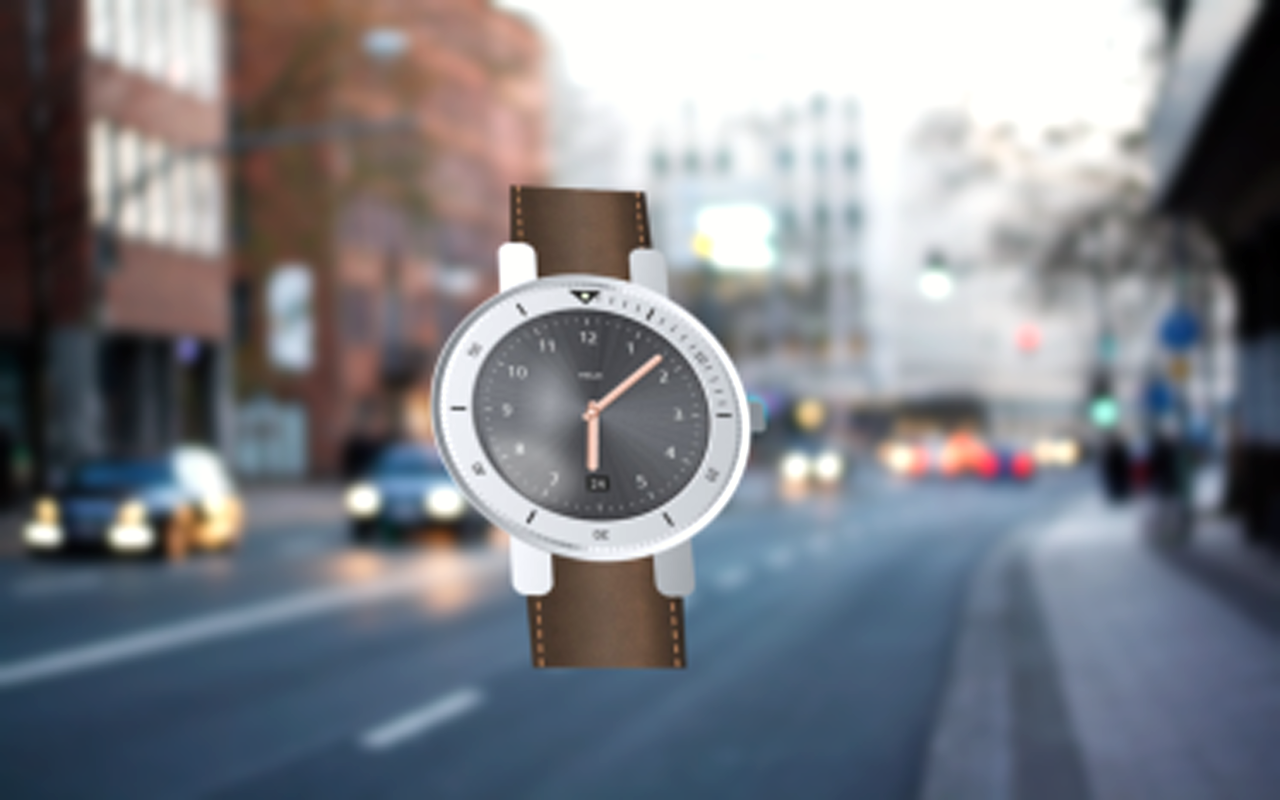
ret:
6:08
